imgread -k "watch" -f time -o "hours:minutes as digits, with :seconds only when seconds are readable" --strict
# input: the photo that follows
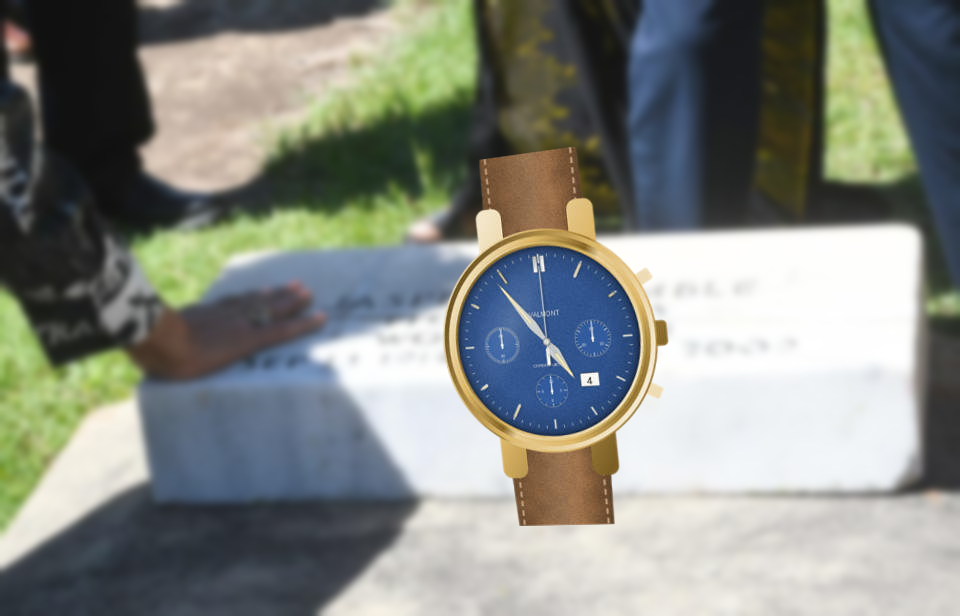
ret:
4:54
